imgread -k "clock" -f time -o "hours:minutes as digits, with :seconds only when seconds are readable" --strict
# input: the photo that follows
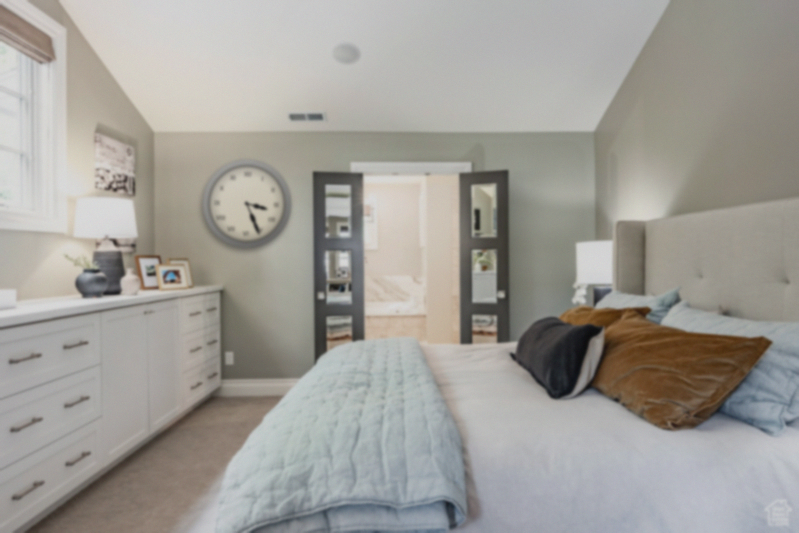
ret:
3:26
